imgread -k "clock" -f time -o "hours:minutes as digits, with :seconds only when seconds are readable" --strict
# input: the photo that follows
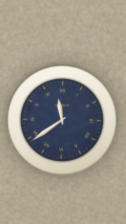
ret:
11:39
